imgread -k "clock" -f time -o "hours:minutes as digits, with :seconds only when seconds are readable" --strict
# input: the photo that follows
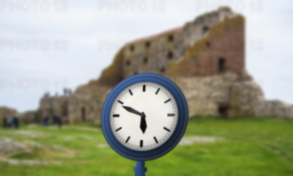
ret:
5:49
